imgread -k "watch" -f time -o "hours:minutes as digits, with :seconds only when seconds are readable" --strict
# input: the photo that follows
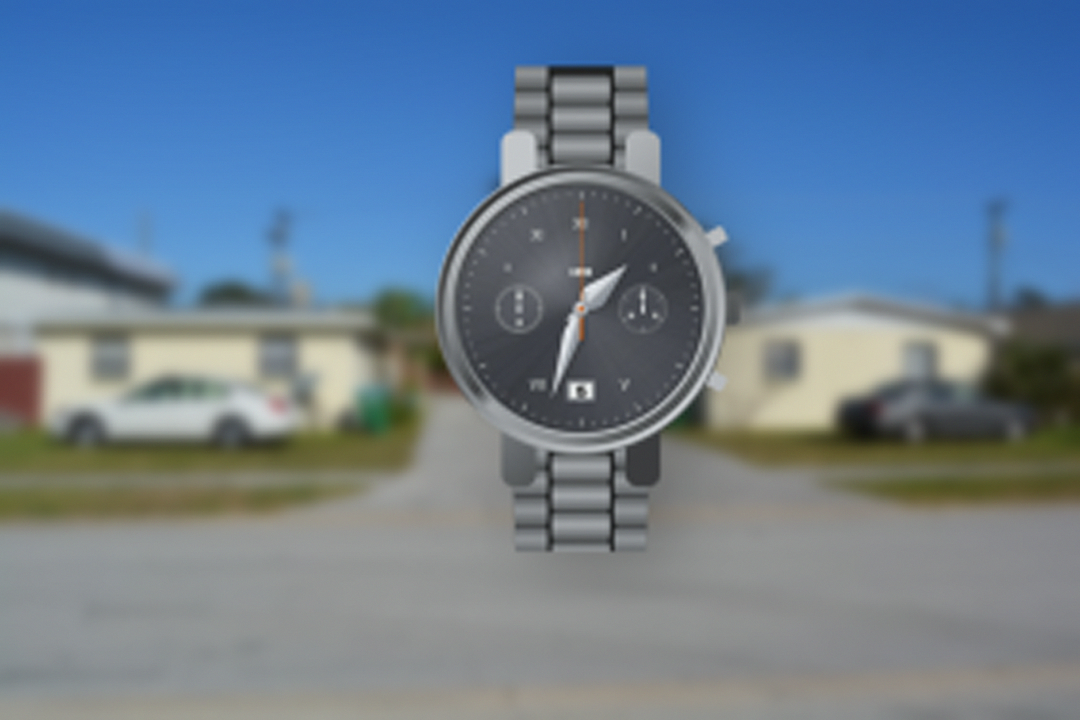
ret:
1:33
